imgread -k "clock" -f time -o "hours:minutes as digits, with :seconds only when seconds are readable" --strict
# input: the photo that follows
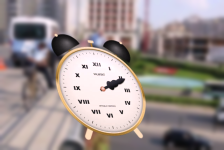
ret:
2:11
